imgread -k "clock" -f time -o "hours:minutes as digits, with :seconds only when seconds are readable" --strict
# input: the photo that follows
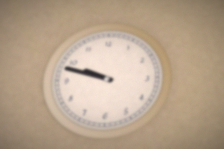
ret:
9:48
